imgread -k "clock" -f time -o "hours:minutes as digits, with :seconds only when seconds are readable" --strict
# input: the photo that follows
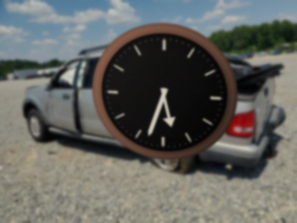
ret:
5:33
